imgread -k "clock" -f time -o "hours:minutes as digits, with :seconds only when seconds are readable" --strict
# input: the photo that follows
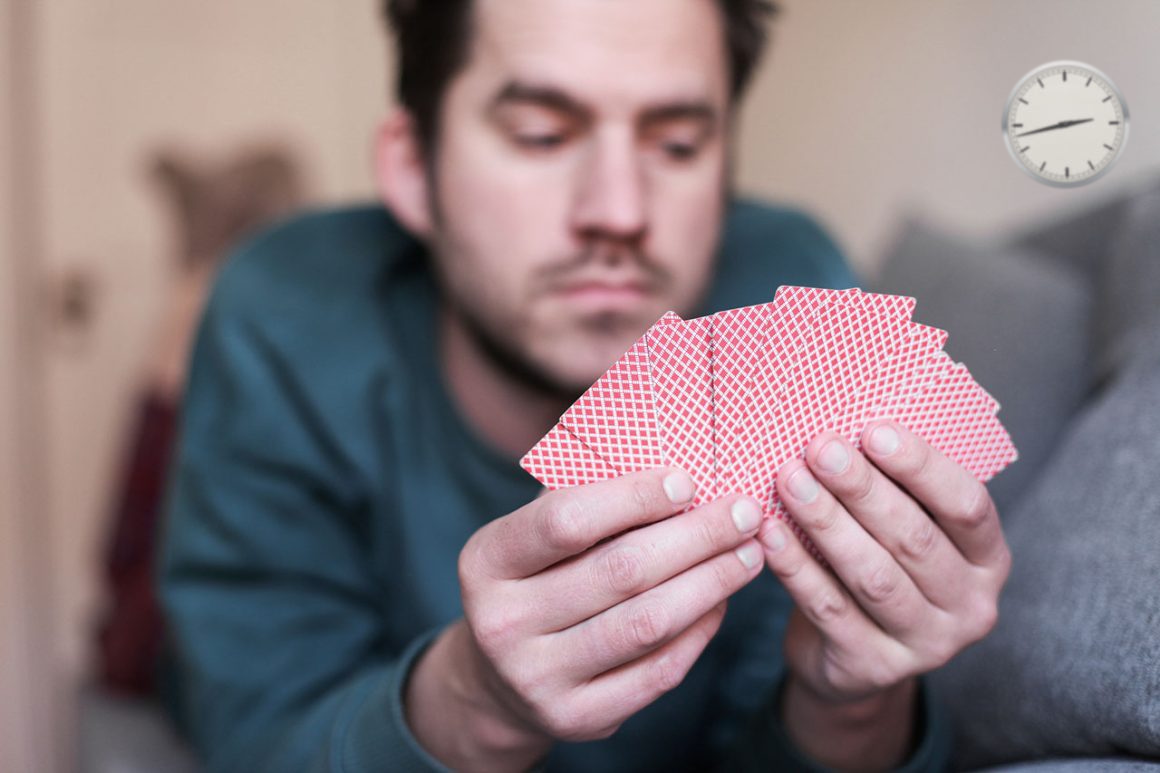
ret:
2:43
